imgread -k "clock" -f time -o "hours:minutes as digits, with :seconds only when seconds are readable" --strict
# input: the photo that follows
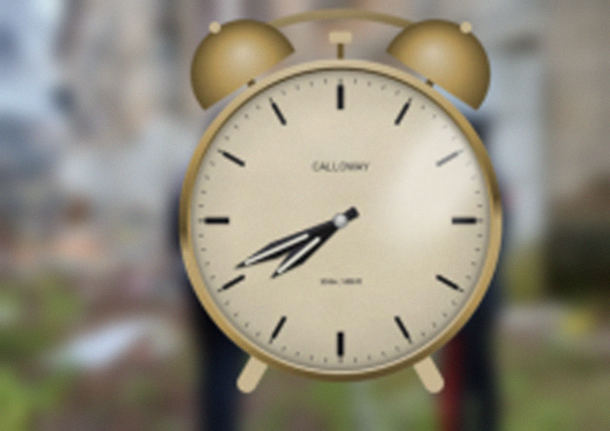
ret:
7:41
